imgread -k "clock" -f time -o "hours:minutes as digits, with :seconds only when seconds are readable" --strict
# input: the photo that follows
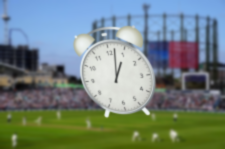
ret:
1:02
